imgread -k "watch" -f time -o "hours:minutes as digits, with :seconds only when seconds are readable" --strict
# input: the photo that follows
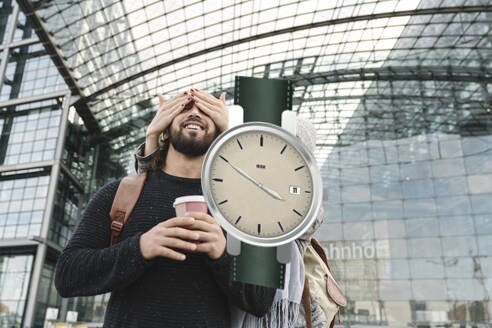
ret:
3:50
